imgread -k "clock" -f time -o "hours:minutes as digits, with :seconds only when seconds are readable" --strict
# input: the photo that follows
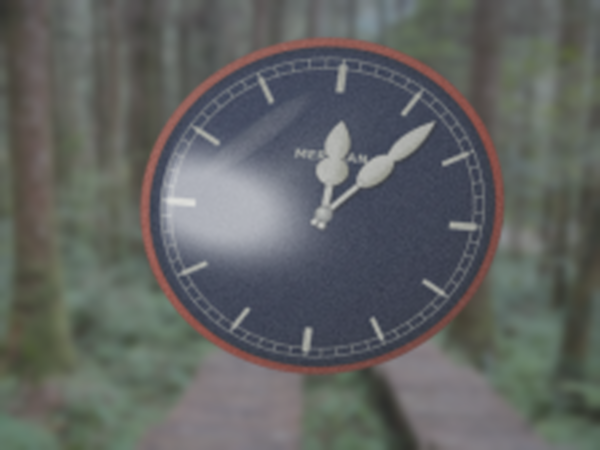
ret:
12:07
